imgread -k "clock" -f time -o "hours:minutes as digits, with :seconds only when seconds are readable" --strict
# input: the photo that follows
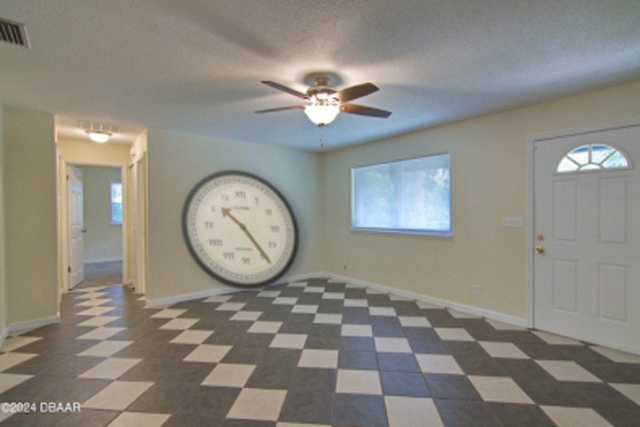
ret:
10:24
